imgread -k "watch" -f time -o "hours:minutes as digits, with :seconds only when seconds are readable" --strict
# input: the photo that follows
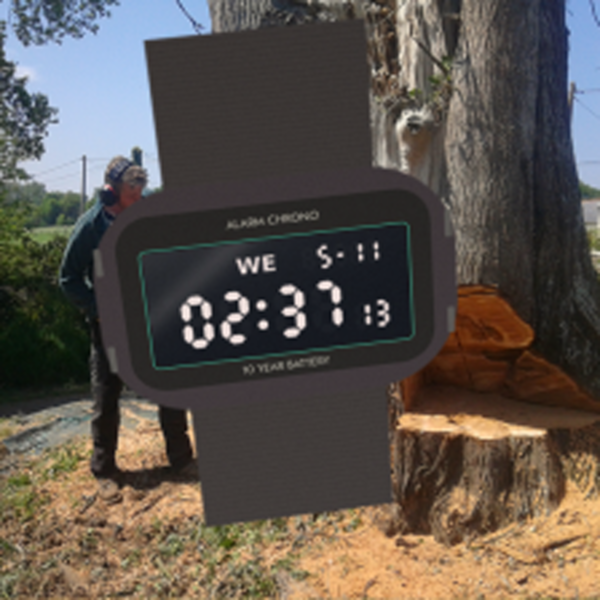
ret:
2:37:13
